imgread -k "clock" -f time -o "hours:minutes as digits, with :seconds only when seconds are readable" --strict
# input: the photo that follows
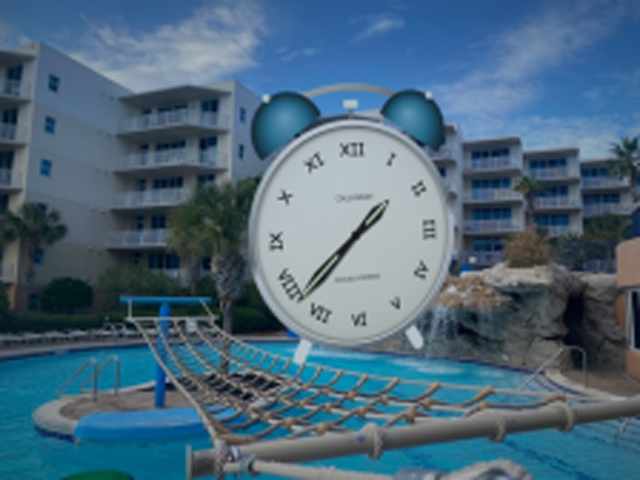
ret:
1:38
